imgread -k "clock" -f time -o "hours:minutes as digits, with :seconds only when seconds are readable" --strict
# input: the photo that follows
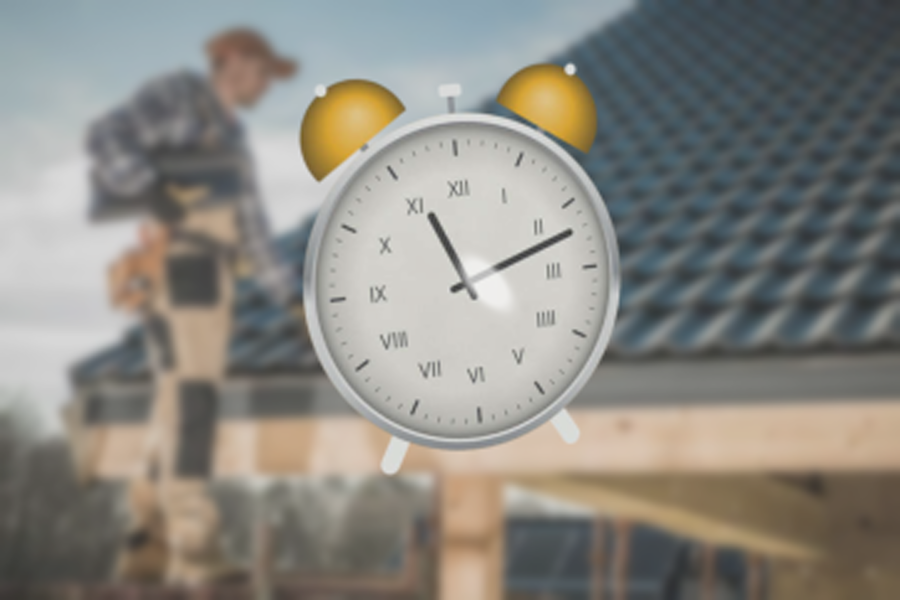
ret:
11:12
